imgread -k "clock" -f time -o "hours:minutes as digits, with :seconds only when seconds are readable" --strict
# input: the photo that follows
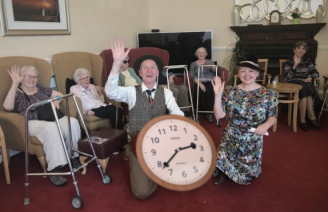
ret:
2:38
